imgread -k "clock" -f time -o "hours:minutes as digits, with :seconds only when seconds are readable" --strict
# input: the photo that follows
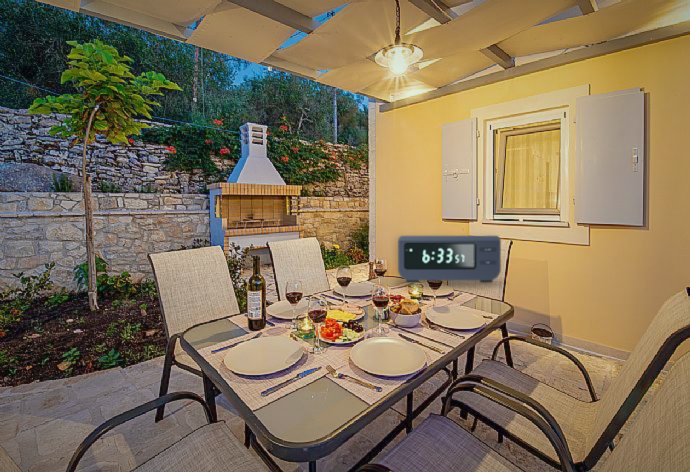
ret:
6:33
